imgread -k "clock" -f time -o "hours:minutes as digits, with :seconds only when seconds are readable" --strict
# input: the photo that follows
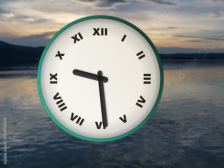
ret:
9:29
